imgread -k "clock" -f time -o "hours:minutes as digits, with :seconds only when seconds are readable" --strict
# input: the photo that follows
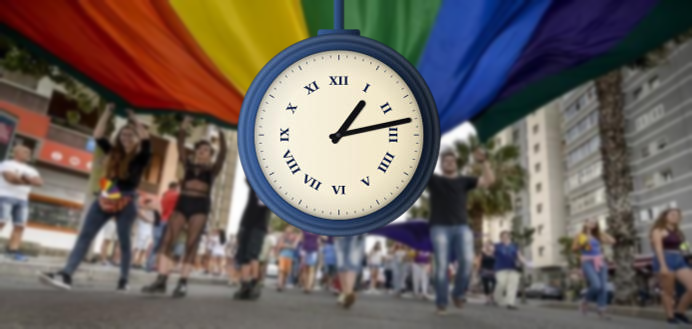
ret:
1:13
